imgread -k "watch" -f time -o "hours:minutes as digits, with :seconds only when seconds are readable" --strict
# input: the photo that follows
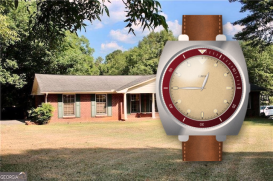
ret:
12:45
